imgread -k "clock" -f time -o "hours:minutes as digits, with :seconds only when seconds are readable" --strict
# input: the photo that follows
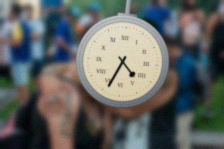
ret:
4:34
